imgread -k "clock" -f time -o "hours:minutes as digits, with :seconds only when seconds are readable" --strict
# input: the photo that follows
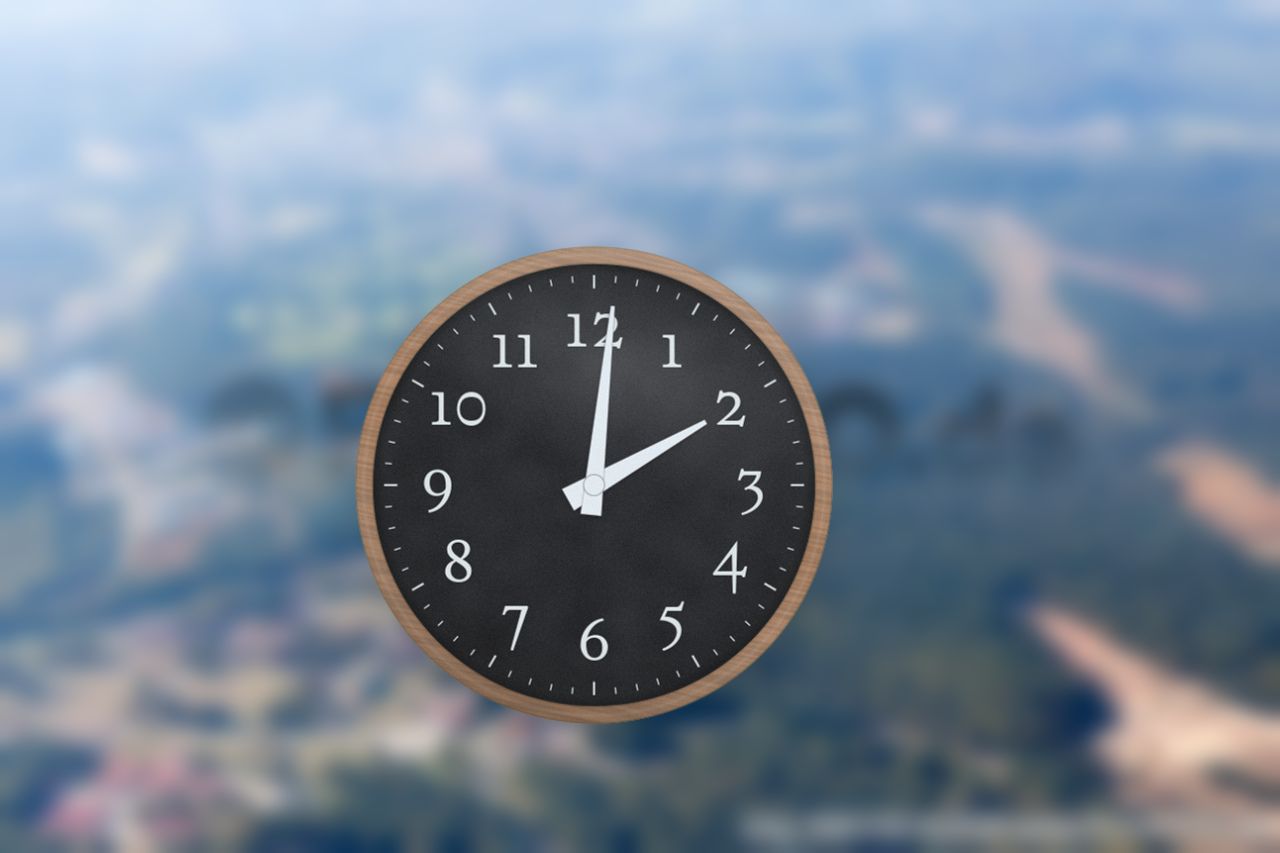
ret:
2:01
